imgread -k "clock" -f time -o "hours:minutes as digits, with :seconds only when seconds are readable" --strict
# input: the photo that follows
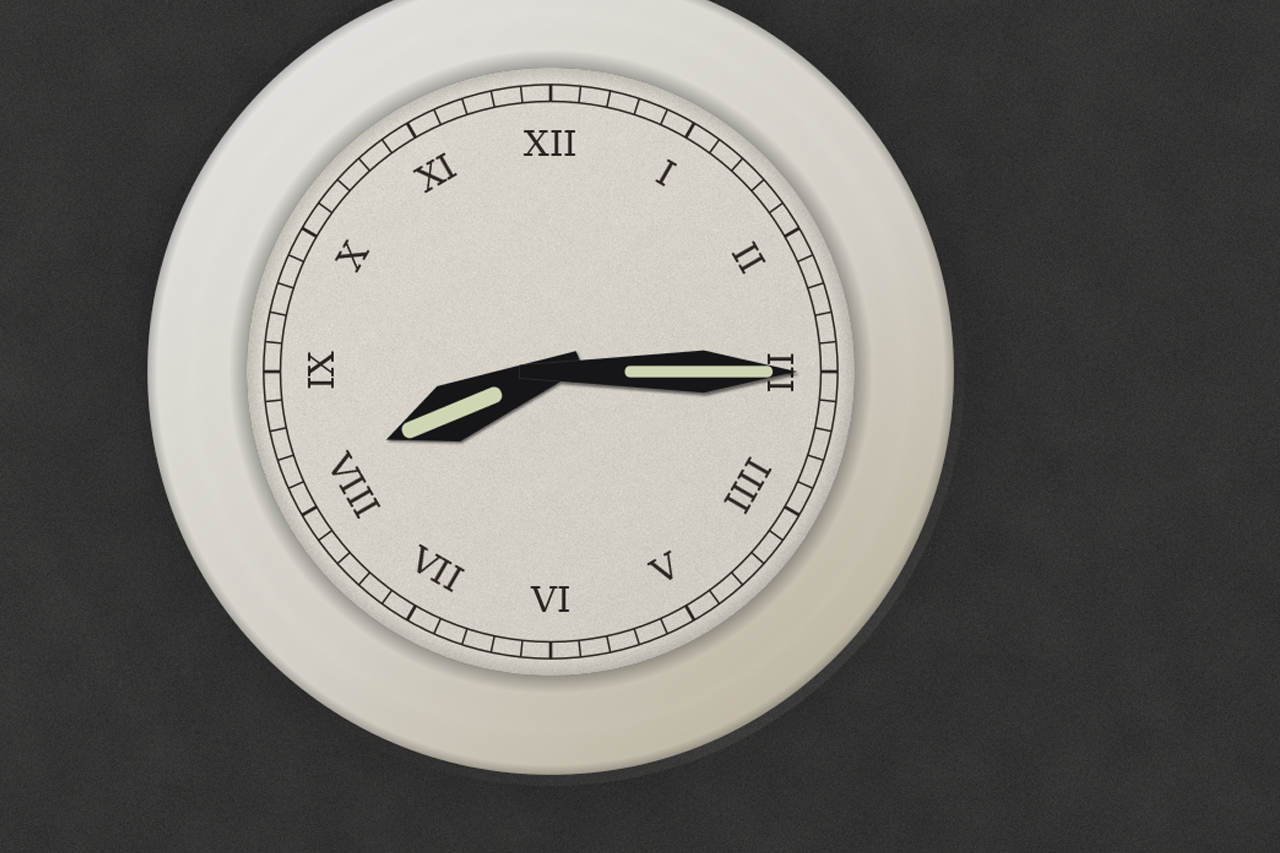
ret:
8:15
